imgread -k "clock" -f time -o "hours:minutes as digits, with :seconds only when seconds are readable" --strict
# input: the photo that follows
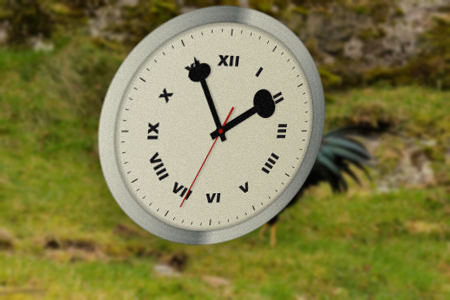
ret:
1:55:34
